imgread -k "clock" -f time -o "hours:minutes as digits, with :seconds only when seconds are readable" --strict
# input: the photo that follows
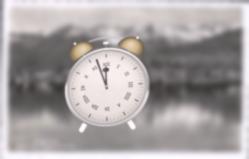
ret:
11:57
